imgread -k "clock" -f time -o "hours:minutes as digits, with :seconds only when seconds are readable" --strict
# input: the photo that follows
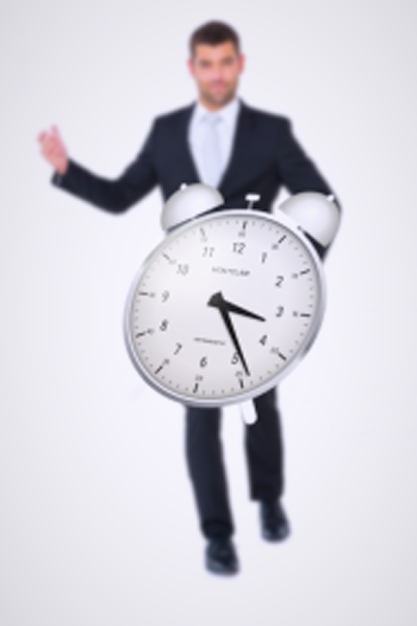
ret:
3:24
